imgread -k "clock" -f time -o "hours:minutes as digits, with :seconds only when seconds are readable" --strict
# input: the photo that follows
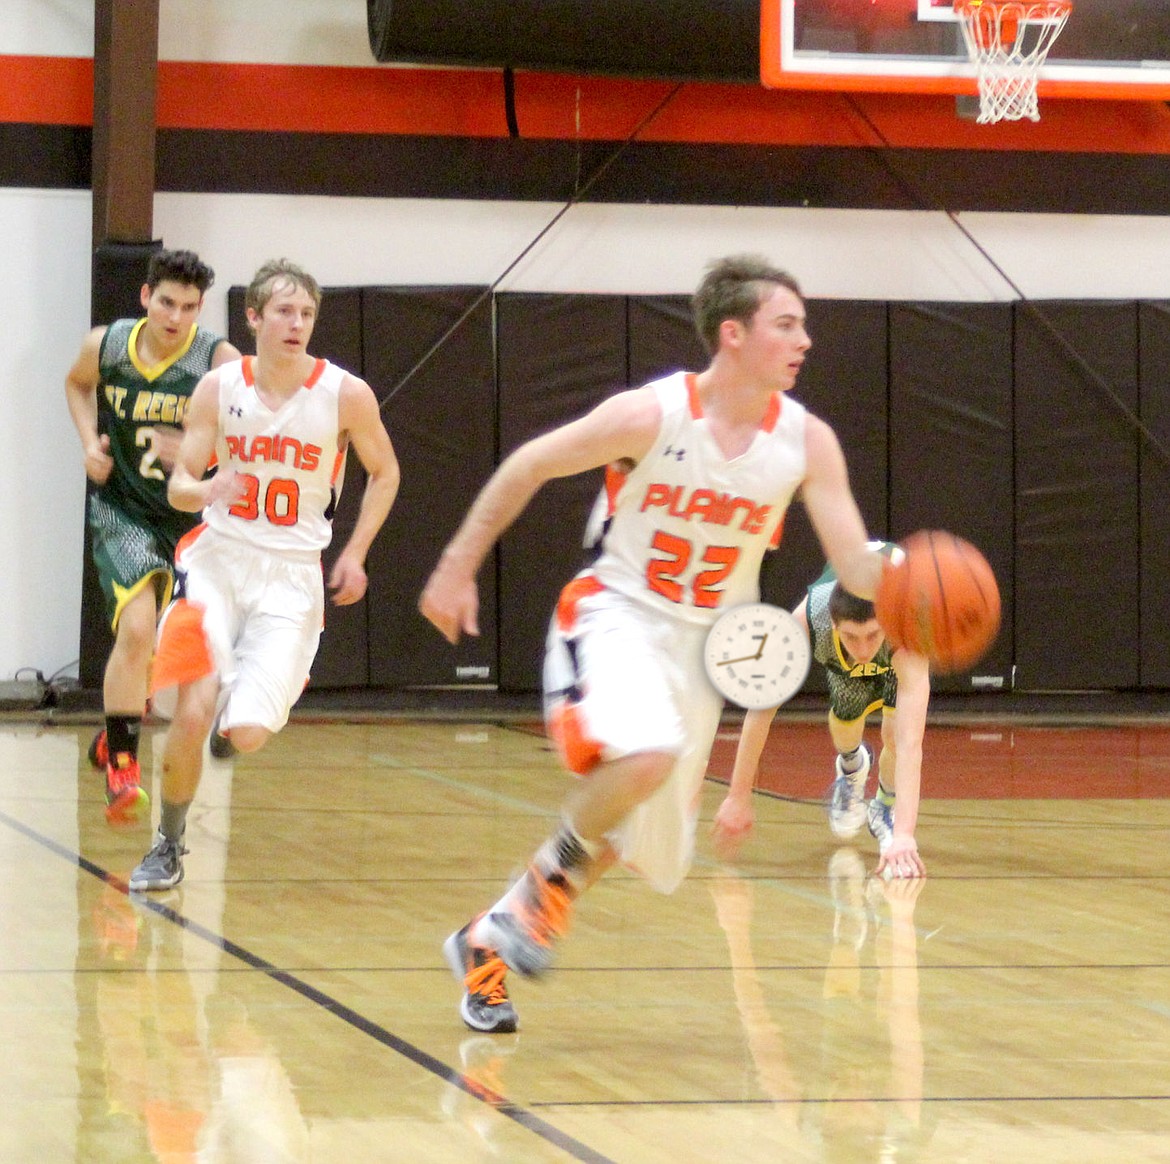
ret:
12:43
